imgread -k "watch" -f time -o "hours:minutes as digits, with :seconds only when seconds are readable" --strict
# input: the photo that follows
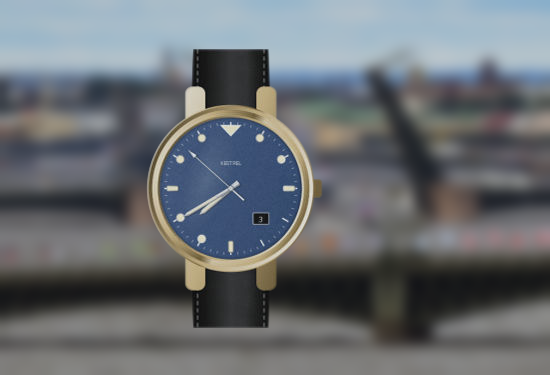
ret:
7:39:52
